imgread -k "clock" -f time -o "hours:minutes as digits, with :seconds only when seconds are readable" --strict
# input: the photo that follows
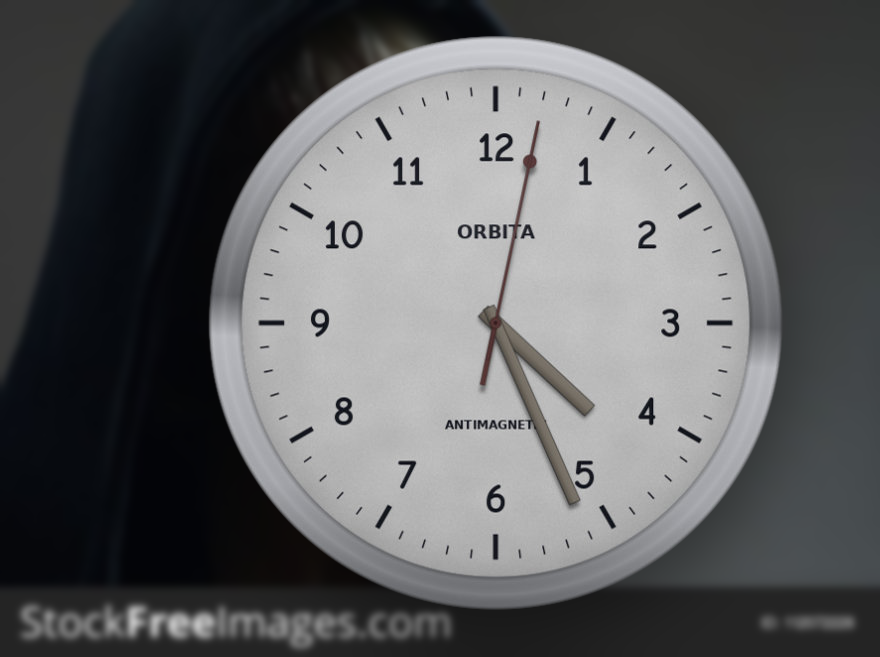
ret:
4:26:02
